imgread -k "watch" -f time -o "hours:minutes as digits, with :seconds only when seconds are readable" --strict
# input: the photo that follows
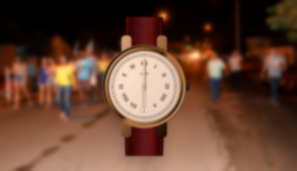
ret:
6:00
